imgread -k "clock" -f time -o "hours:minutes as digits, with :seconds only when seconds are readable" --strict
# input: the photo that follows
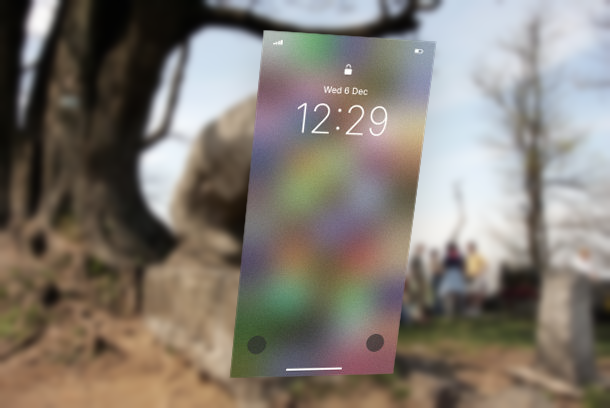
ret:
12:29
